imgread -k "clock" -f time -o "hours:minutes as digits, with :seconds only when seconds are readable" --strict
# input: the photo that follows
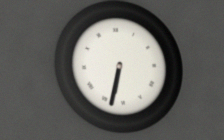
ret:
6:33
